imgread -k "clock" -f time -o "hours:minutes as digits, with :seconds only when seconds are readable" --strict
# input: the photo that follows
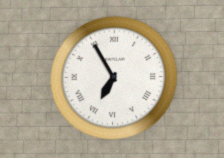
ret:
6:55
